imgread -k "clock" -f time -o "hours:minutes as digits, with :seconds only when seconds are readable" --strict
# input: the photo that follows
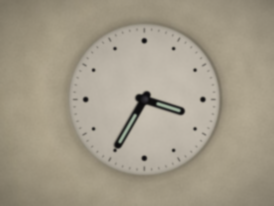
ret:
3:35
